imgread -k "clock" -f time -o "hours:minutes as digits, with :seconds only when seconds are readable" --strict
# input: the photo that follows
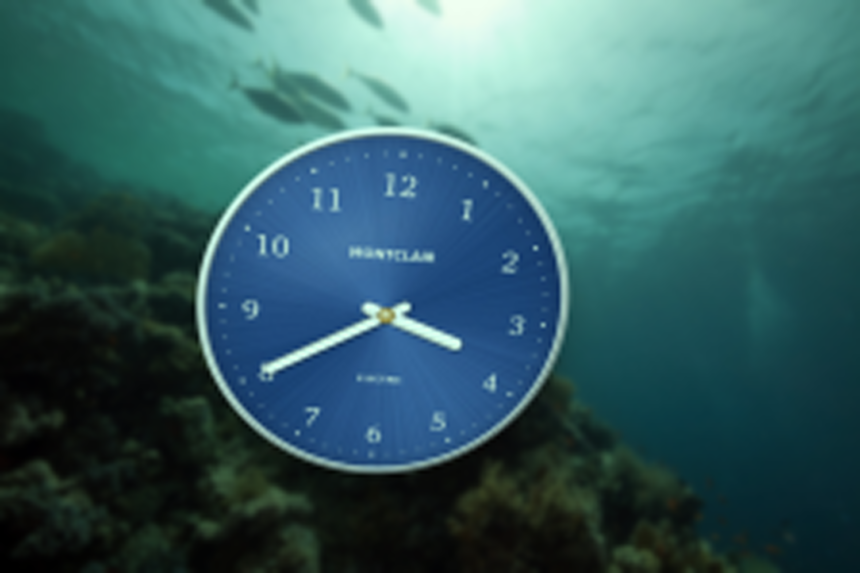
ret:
3:40
